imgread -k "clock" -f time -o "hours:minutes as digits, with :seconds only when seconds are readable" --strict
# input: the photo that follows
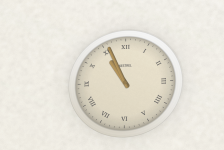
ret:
10:56
